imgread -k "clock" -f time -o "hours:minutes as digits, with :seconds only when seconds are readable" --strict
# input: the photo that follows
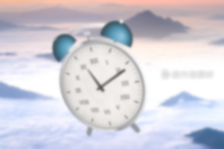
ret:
11:11
